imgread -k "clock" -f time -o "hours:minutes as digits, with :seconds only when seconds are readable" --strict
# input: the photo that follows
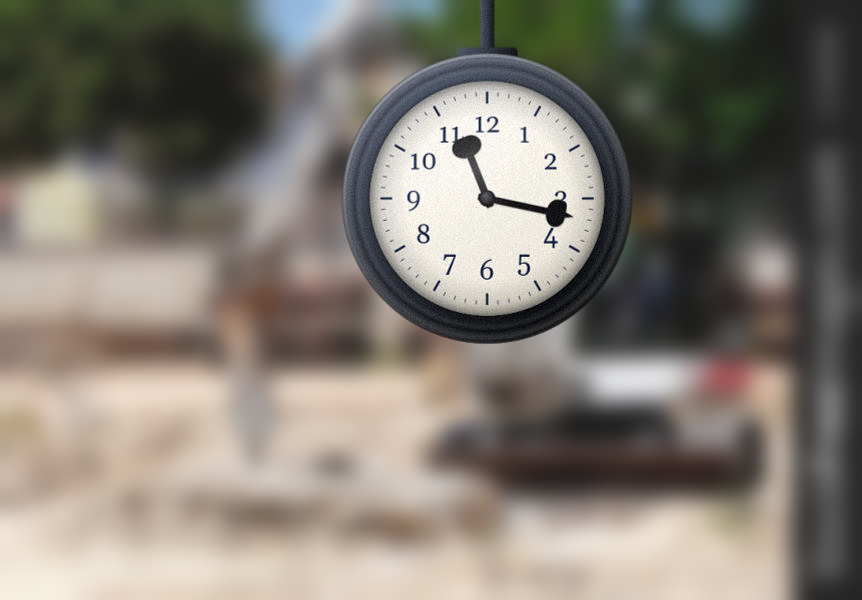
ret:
11:17
